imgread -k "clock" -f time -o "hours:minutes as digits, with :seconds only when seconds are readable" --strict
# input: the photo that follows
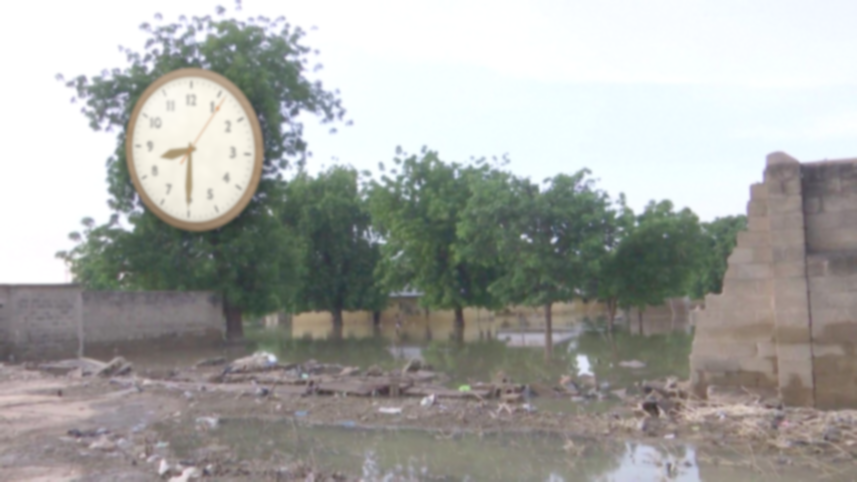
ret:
8:30:06
